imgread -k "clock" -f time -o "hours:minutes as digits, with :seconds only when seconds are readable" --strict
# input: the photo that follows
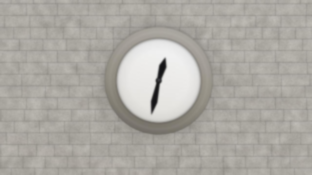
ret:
12:32
